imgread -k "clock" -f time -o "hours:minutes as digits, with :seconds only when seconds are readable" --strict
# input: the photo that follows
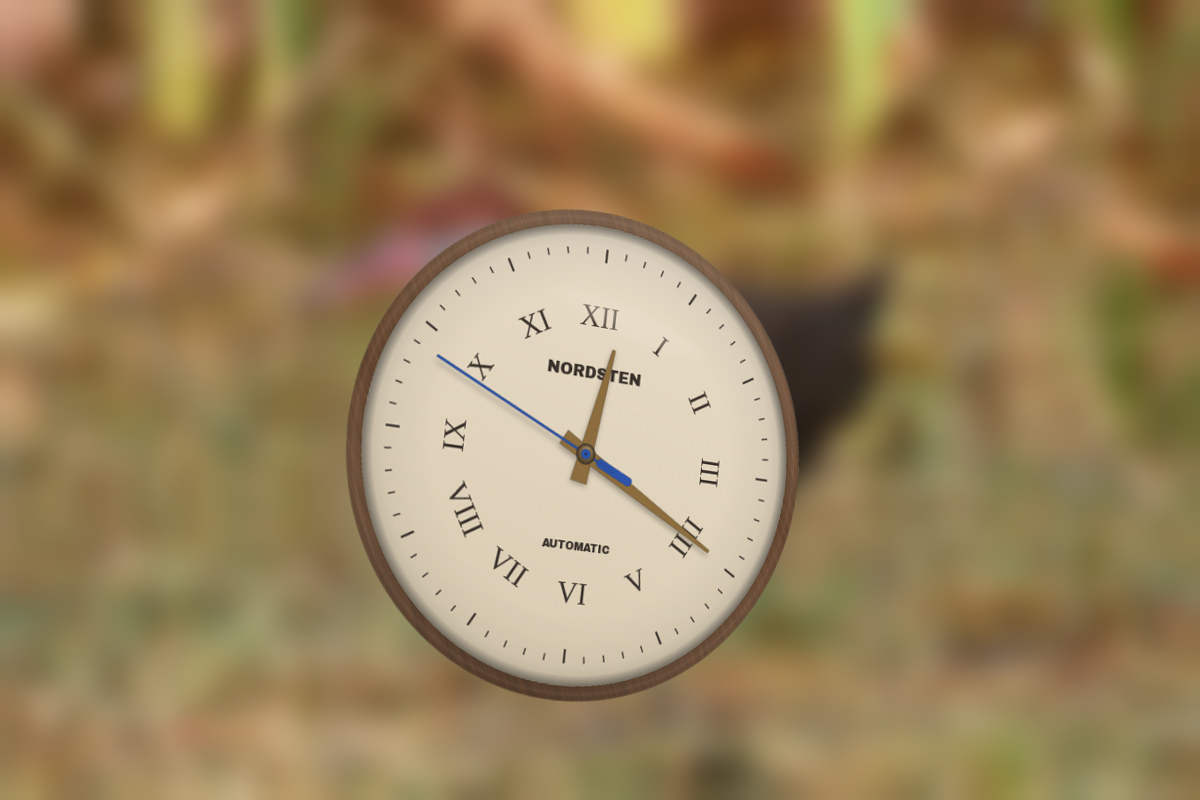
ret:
12:19:49
